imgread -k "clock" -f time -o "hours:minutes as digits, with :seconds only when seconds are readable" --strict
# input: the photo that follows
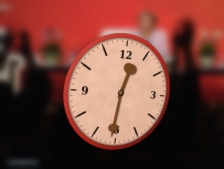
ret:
12:31
